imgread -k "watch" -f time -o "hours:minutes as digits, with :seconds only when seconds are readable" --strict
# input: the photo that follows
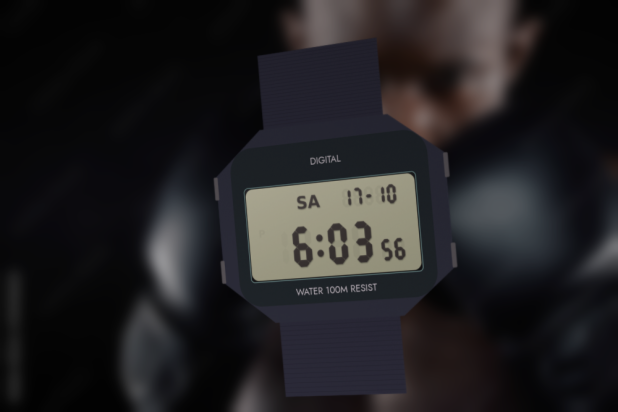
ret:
6:03:56
